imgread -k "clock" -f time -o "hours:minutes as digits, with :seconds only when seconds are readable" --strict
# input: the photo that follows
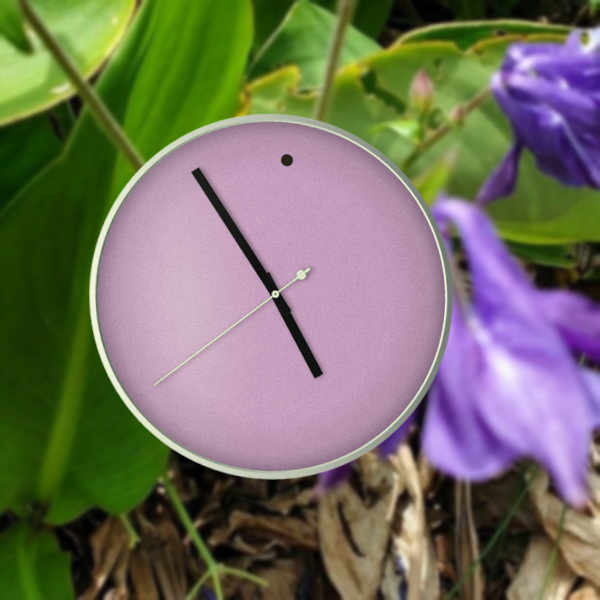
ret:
4:53:38
